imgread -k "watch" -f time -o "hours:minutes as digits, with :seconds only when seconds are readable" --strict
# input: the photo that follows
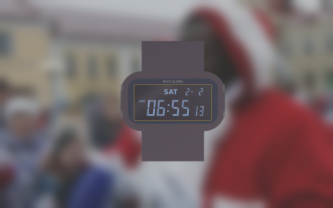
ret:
6:55:13
